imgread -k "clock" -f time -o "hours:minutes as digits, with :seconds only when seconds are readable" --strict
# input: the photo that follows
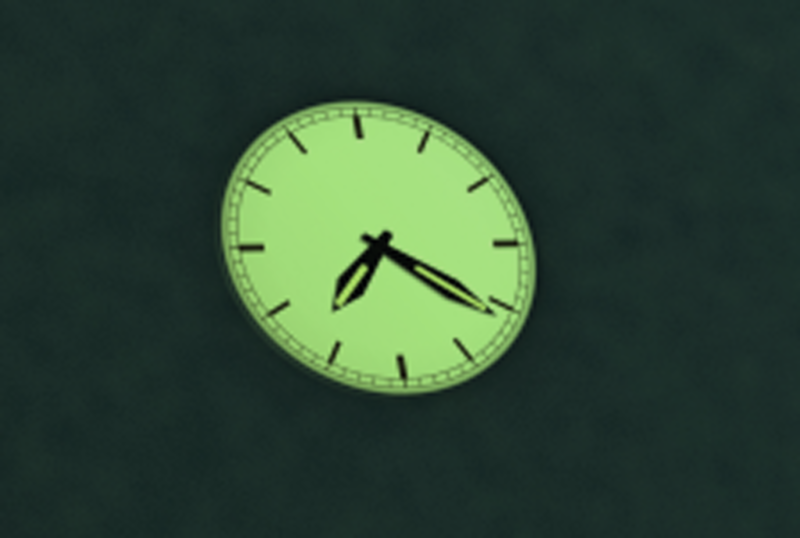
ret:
7:21
